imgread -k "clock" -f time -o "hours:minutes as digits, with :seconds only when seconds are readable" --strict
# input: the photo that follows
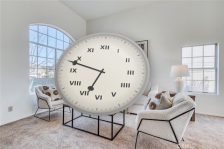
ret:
6:48
